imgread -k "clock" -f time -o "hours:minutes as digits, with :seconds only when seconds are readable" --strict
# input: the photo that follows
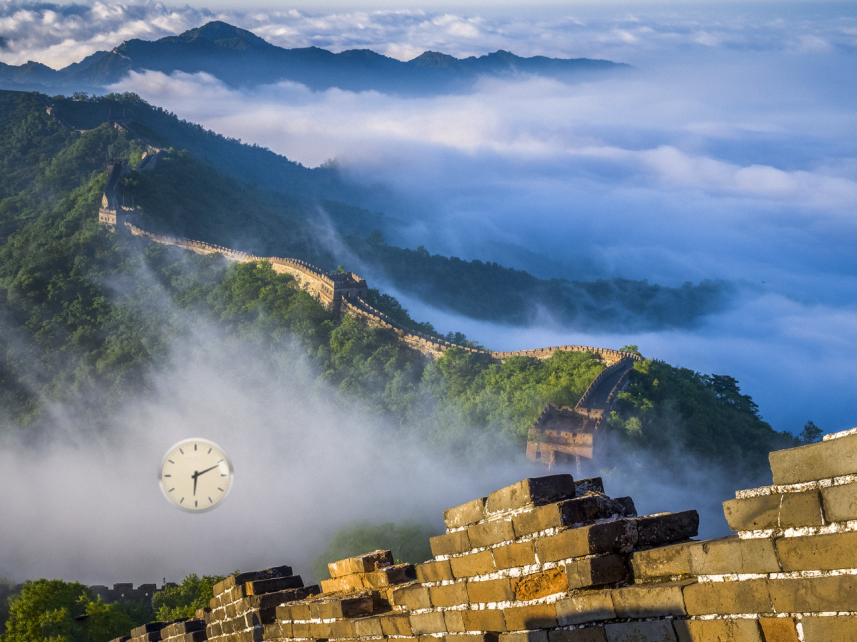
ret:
6:11
